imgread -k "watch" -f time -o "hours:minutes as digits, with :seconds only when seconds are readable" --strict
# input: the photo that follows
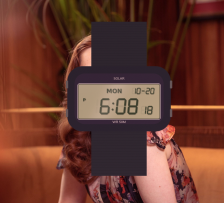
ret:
6:08:18
